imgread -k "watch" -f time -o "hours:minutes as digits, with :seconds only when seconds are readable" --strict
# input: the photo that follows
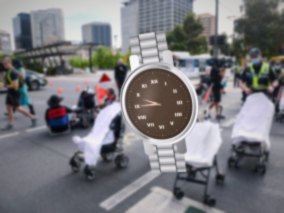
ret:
9:45
